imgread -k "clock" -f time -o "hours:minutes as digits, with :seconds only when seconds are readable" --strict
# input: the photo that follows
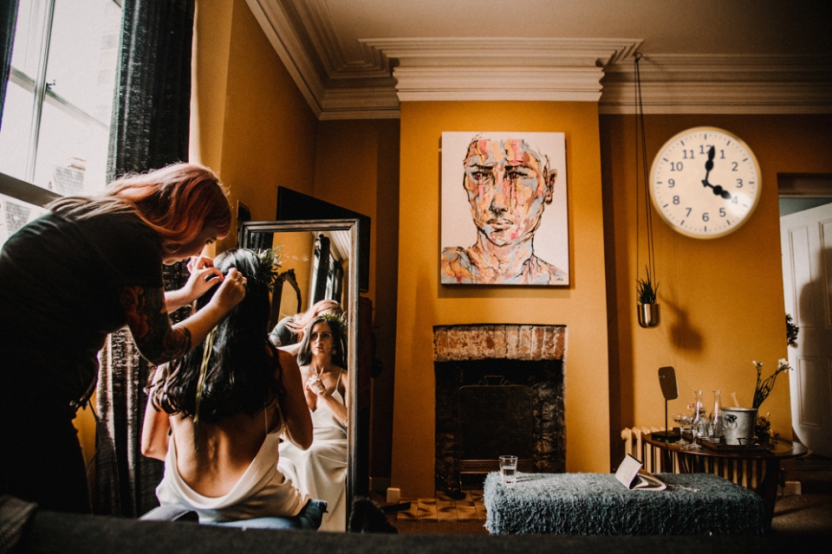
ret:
4:02
